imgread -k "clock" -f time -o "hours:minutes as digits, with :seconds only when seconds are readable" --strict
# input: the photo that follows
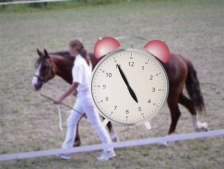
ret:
4:55
